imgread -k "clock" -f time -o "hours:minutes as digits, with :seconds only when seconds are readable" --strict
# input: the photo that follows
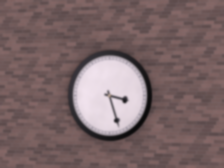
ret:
3:27
